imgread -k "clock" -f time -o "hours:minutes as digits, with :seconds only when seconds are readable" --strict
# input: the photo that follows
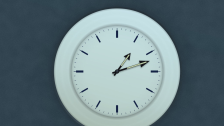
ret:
1:12
